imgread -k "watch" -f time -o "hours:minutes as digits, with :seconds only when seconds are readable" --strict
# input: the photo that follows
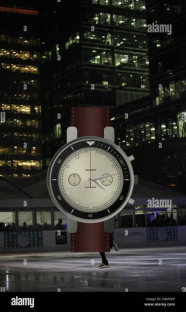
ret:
4:13
